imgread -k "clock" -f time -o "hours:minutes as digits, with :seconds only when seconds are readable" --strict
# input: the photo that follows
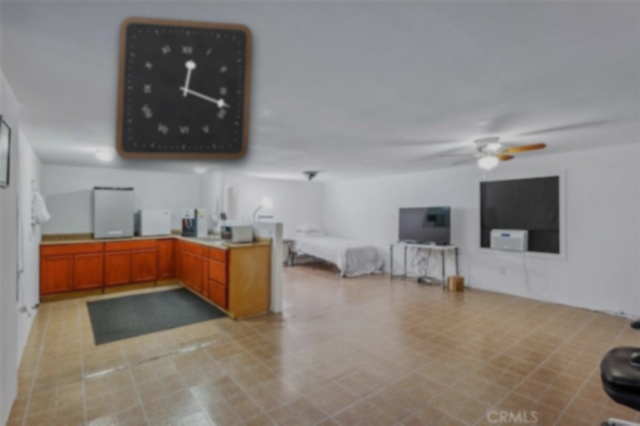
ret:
12:18
